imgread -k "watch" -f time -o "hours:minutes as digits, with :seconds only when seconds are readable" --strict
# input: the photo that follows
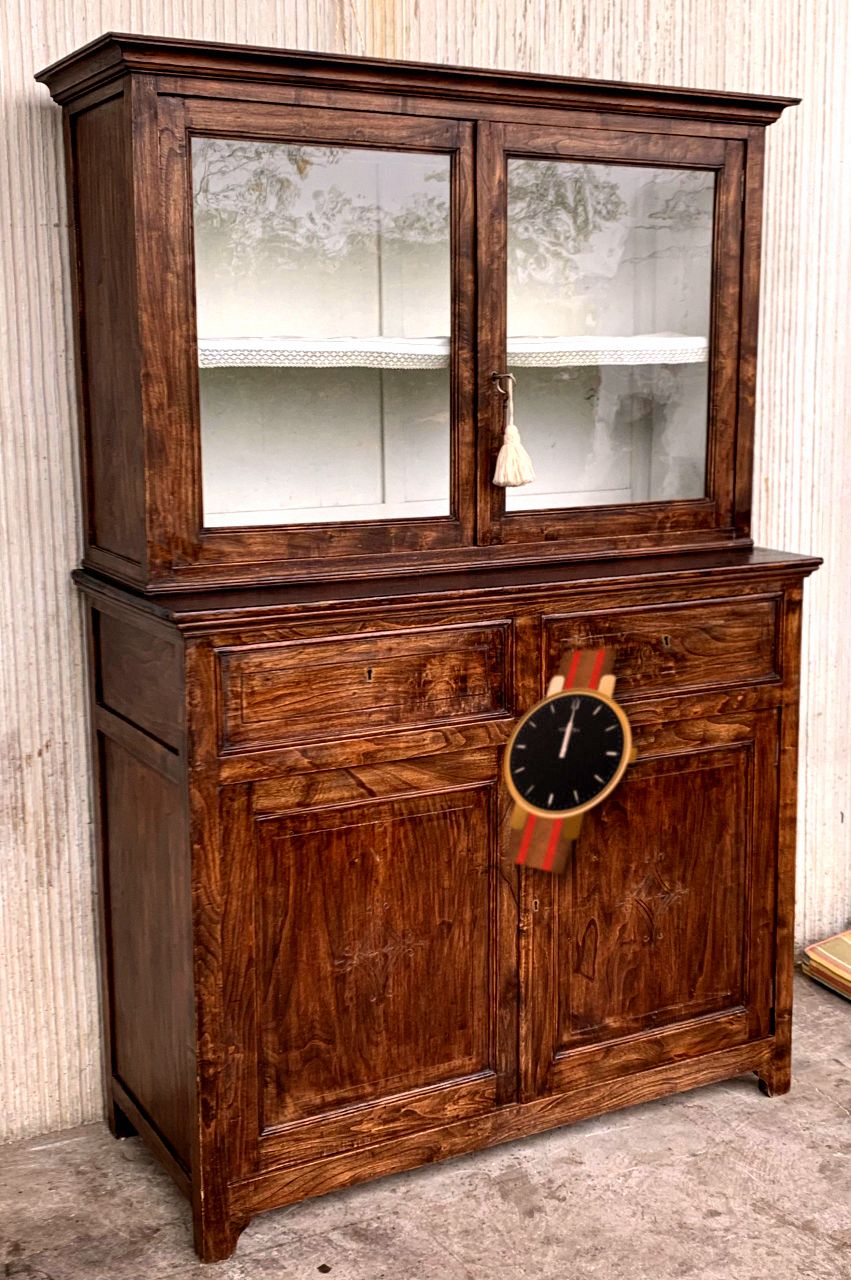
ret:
12:00
